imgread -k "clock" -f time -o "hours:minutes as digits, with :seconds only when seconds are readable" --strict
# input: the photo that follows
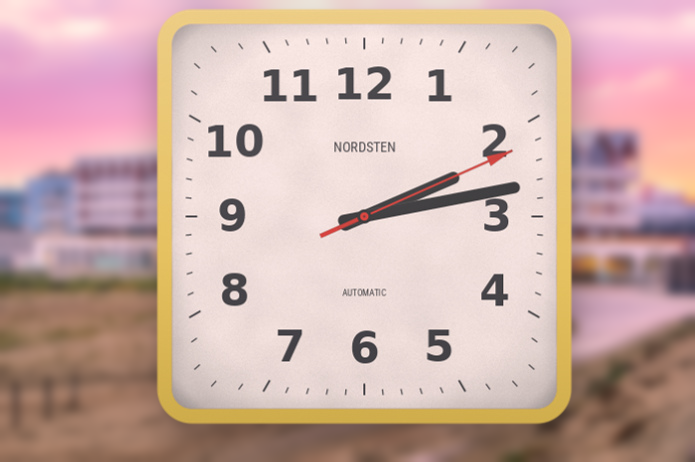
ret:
2:13:11
